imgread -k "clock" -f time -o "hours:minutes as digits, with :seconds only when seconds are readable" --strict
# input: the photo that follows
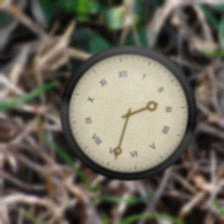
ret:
2:34
